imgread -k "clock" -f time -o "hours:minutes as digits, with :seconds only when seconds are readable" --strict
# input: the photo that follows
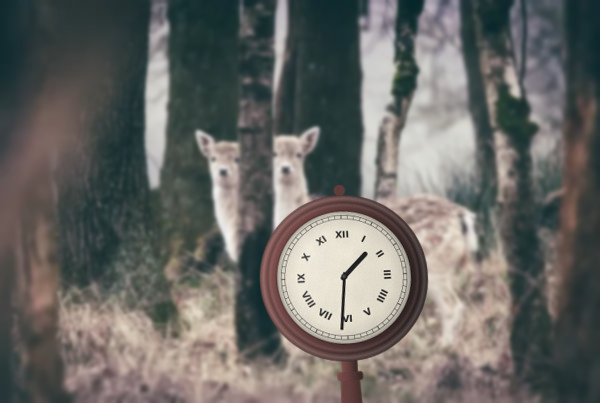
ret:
1:31
